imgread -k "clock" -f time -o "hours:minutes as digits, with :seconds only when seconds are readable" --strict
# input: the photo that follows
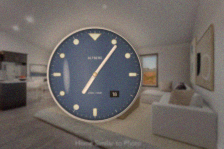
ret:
7:06
